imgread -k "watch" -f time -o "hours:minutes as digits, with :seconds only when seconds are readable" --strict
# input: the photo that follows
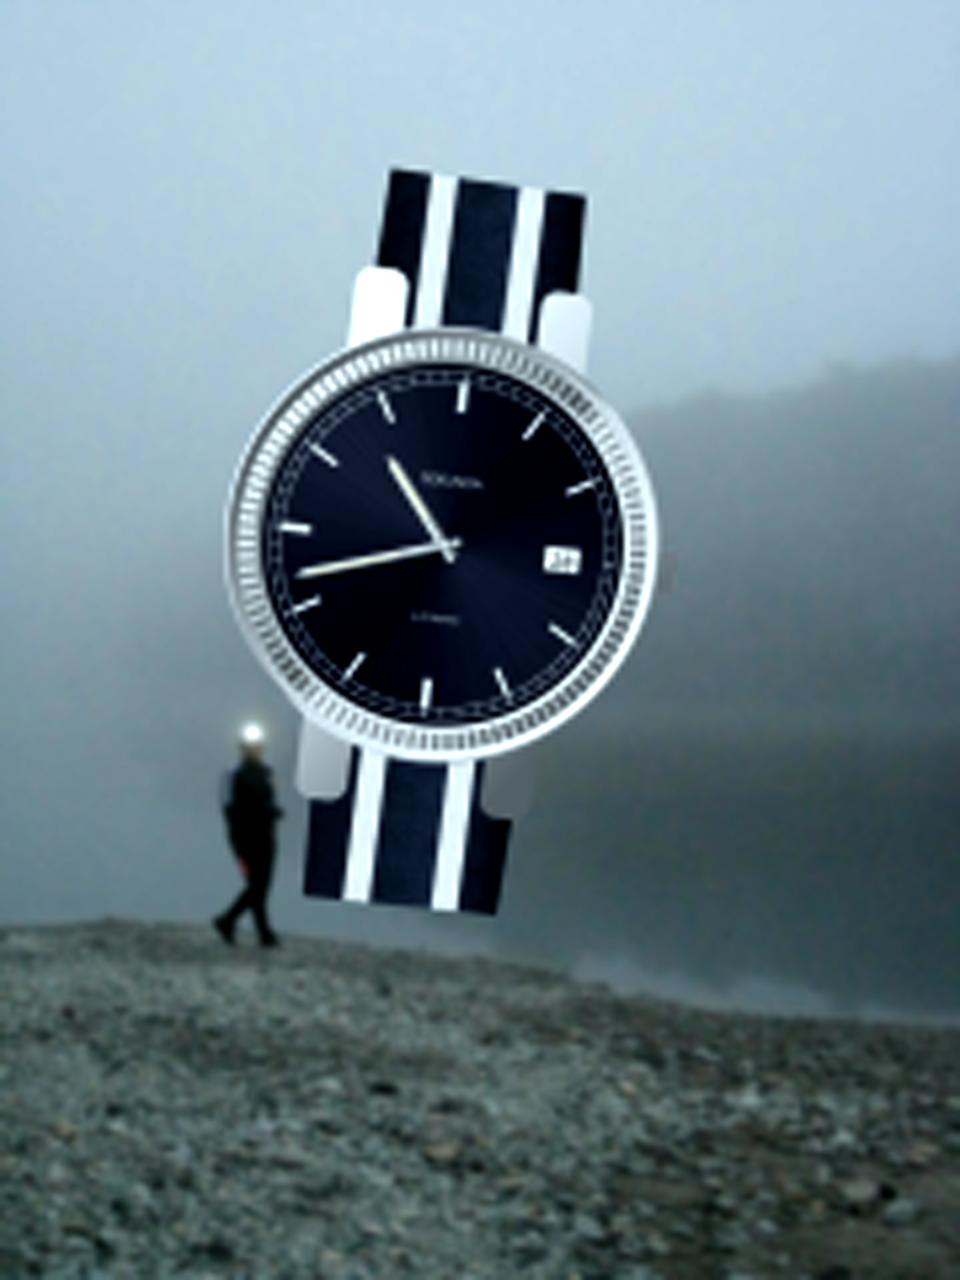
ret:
10:42
